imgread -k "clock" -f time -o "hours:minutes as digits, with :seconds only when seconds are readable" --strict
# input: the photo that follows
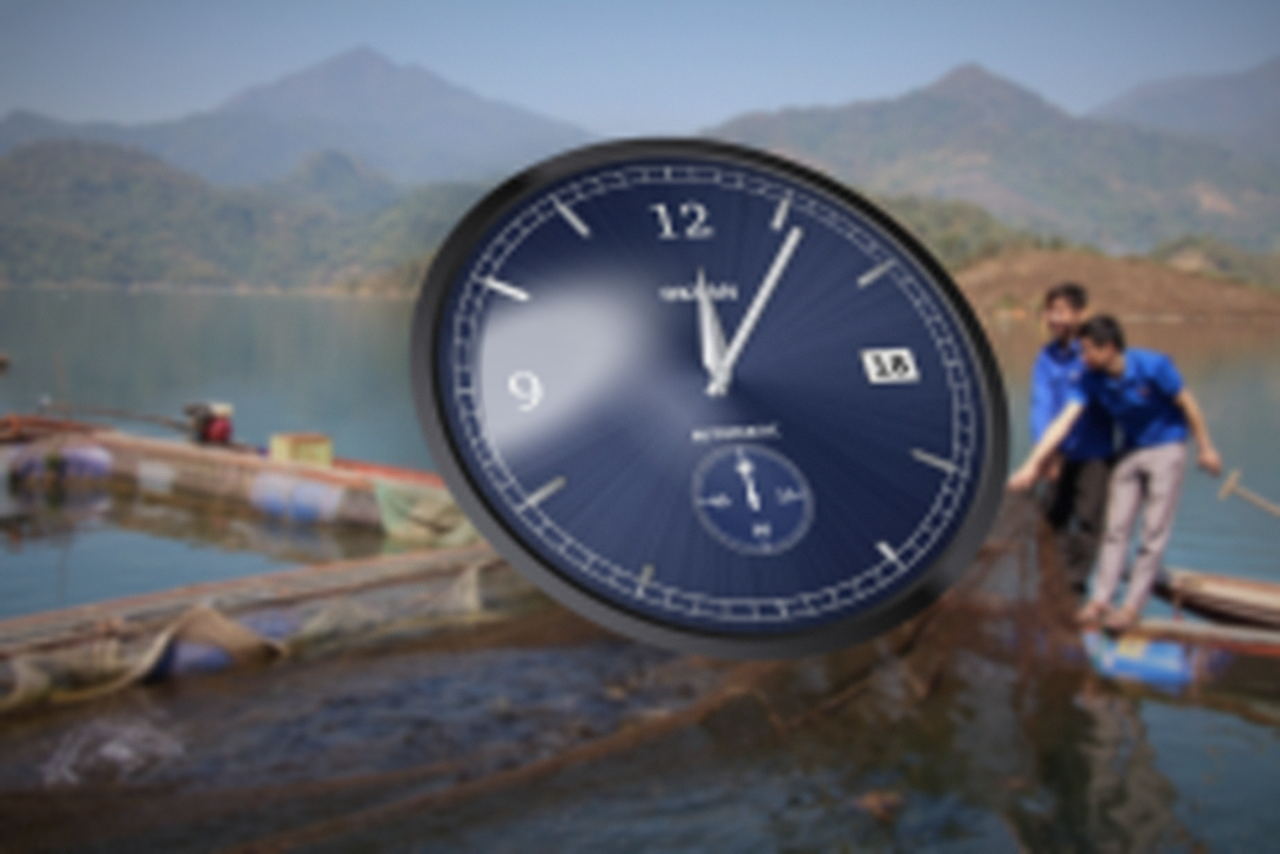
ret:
12:06
